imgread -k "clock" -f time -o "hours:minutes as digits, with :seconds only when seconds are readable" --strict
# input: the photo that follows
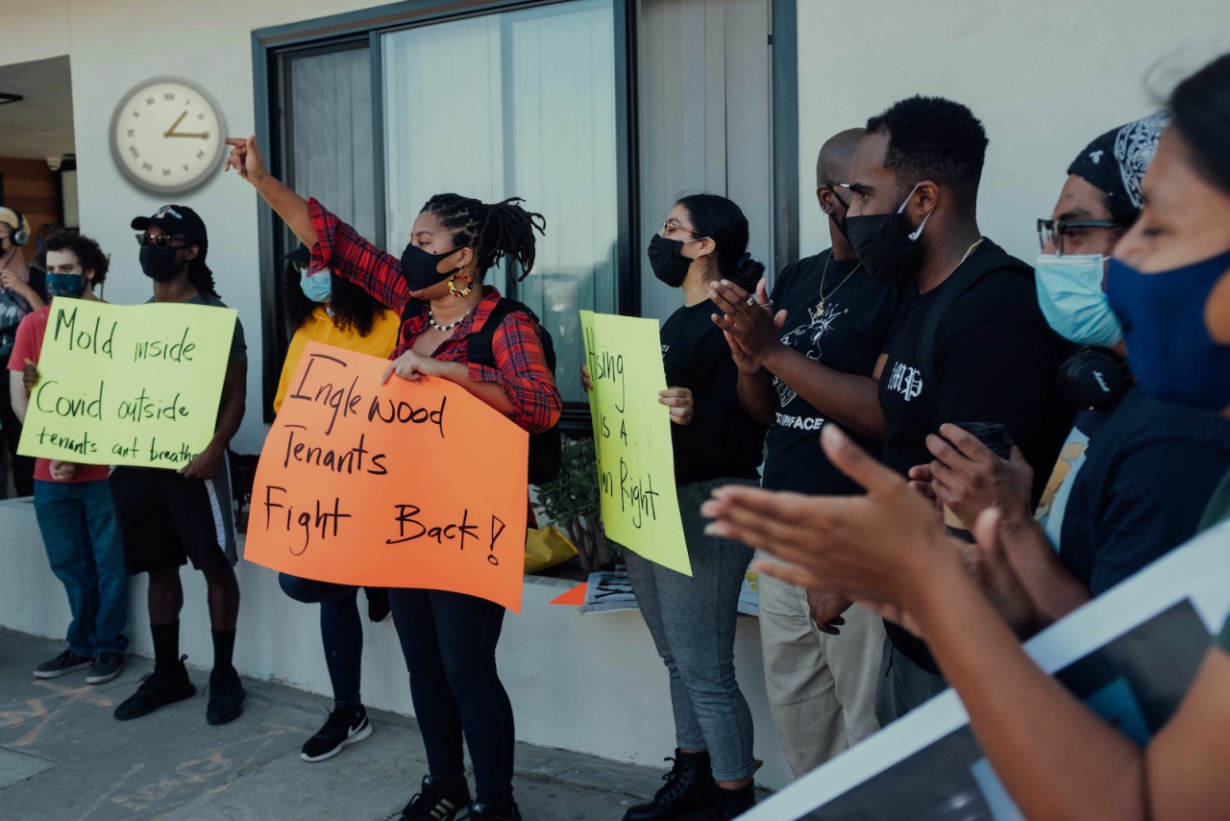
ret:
1:15
